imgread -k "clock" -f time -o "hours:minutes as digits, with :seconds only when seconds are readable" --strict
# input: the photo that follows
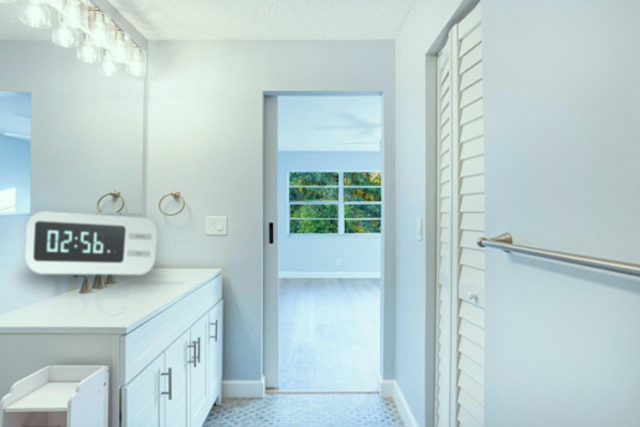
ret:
2:56
